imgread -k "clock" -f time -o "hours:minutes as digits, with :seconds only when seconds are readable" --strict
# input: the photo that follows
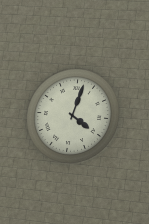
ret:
4:02
